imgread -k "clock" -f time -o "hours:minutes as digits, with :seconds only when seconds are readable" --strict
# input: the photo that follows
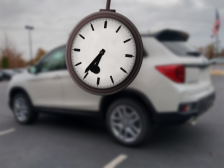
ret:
6:36
